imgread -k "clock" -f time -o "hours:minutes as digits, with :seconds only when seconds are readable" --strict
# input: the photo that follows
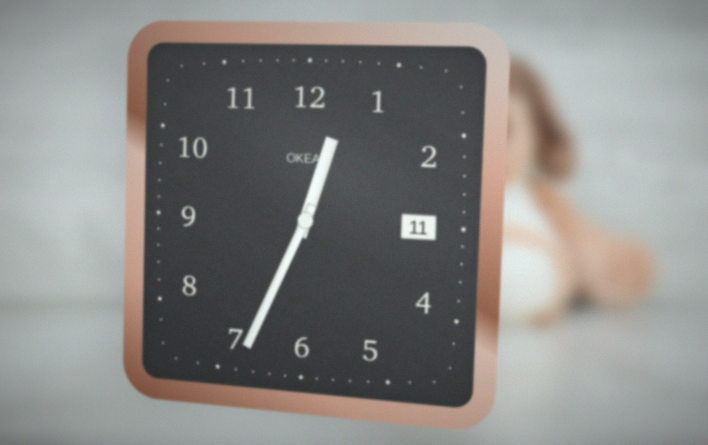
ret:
12:34
